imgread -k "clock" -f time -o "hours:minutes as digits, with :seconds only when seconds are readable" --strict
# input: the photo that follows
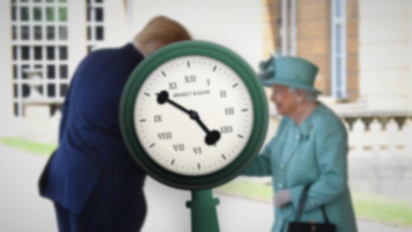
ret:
4:51
